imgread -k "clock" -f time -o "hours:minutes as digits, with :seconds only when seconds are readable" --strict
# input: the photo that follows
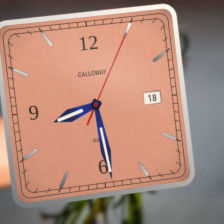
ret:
8:29:05
